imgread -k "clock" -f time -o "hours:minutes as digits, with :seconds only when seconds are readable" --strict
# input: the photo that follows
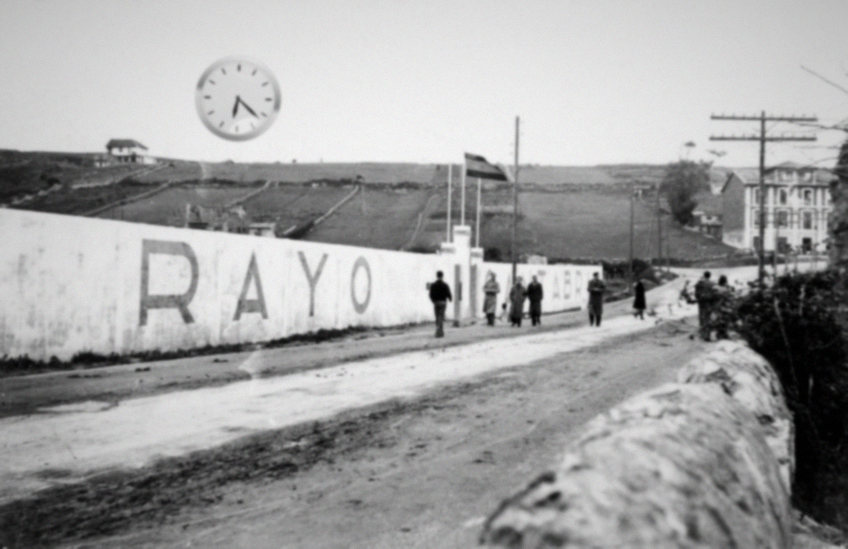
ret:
6:22
